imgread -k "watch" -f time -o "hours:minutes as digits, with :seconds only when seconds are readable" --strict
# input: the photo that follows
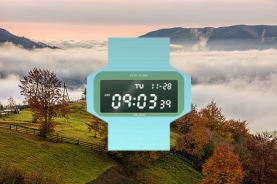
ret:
9:03:39
